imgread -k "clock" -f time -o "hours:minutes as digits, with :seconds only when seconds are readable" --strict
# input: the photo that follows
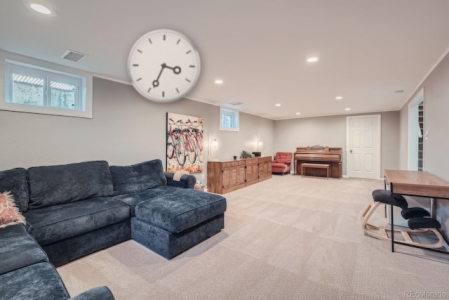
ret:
3:34
